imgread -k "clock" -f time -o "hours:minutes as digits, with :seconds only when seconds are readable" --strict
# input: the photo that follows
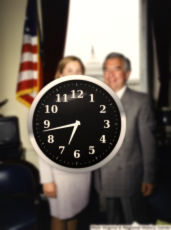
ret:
6:43
